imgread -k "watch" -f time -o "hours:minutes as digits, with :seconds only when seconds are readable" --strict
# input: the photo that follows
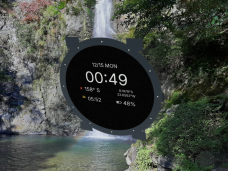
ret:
0:49
